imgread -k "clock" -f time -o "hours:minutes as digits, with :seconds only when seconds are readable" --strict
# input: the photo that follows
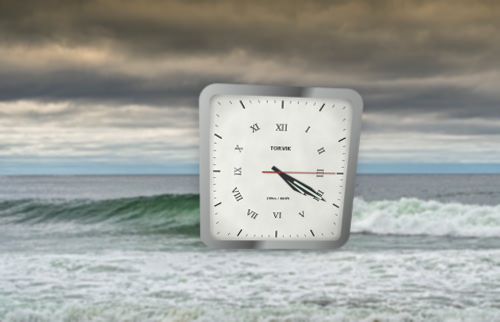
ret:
4:20:15
